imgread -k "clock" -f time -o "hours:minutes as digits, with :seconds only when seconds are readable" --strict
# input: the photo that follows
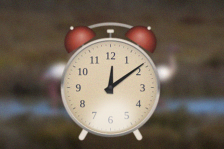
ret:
12:09
